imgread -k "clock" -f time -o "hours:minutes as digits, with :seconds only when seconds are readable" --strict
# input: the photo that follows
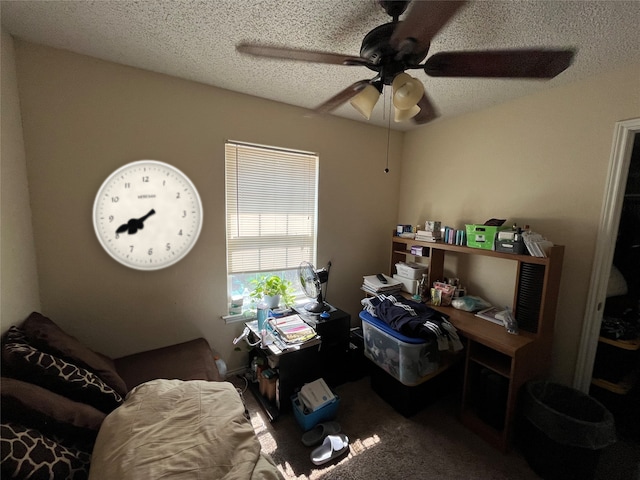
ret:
7:41
